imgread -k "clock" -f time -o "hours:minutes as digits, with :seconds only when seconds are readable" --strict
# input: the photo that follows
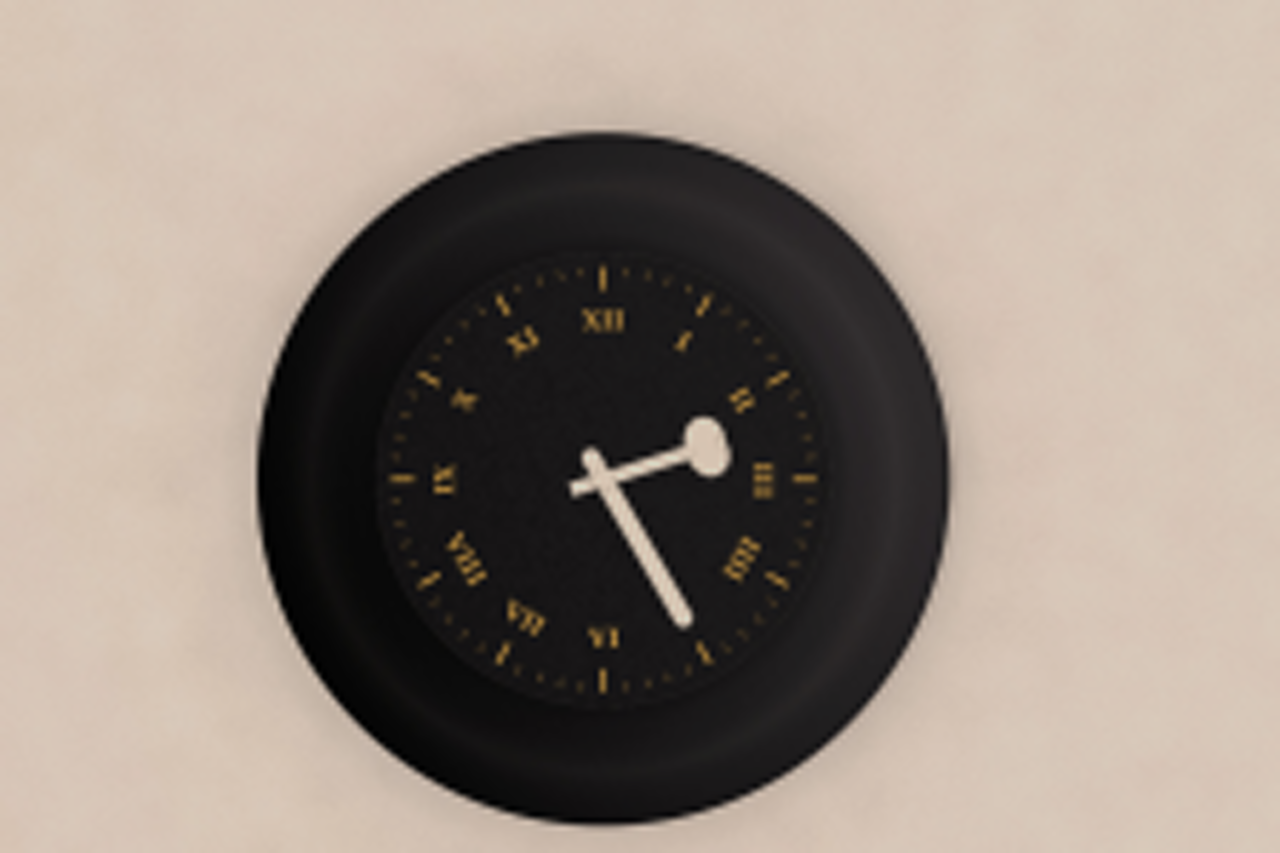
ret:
2:25
